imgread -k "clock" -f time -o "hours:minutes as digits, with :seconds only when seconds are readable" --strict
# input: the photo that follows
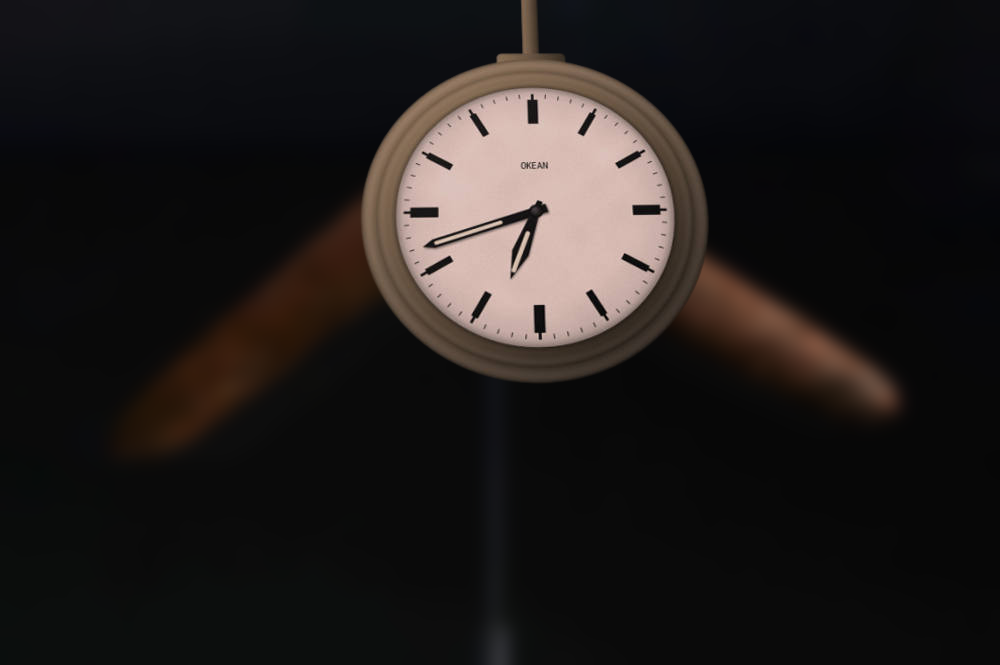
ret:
6:42
